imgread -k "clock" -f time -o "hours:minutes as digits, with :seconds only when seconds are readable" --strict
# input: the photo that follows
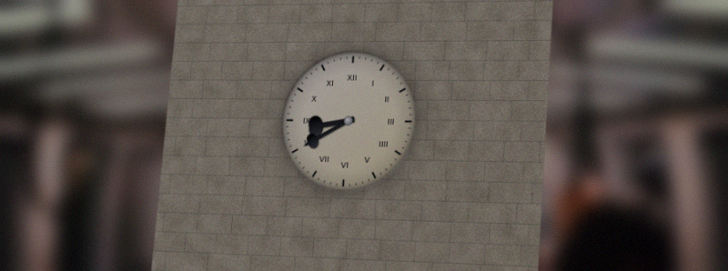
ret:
8:40
